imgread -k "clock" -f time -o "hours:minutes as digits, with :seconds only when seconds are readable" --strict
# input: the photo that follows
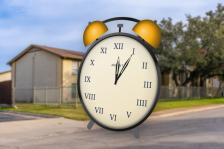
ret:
12:05
